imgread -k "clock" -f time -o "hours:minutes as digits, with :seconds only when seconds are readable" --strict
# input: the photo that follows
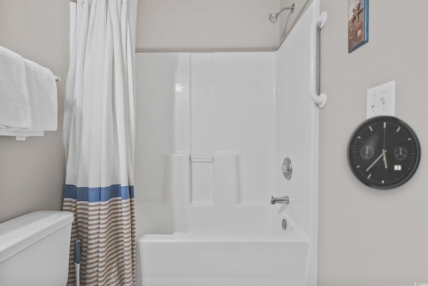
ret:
5:37
